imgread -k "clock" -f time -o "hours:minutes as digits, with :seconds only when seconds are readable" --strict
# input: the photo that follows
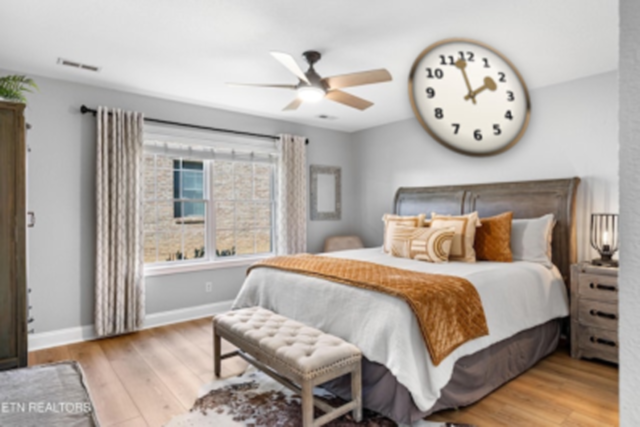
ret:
1:58
